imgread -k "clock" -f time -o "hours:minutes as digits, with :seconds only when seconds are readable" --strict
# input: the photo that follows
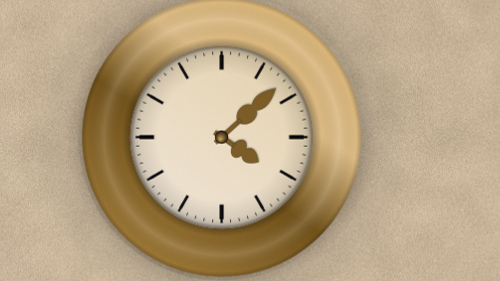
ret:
4:08
